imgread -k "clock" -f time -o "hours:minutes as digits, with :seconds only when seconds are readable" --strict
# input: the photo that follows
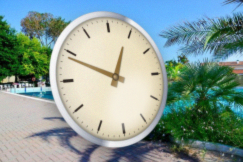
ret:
12:49
